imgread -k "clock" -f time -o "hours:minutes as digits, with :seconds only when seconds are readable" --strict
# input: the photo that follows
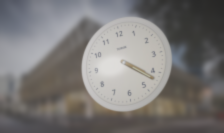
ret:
4:22
